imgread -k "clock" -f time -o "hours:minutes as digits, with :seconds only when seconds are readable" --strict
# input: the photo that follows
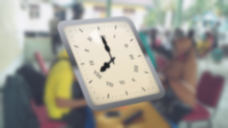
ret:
8:00
